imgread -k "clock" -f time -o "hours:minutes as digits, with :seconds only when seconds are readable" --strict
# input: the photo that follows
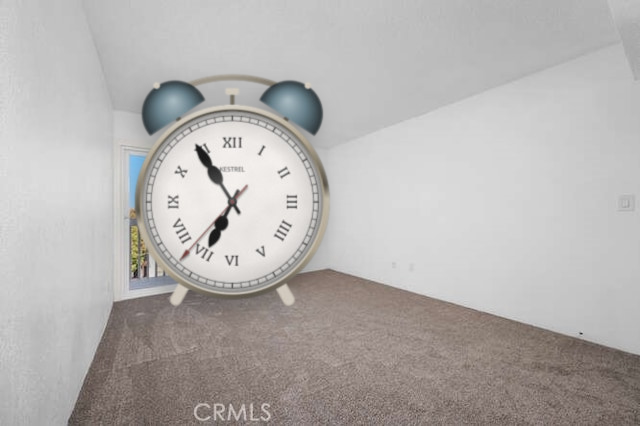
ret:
6:54:37
